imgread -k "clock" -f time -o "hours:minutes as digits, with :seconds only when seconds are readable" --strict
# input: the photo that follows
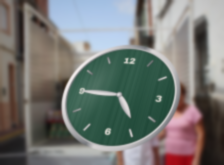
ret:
4:45
